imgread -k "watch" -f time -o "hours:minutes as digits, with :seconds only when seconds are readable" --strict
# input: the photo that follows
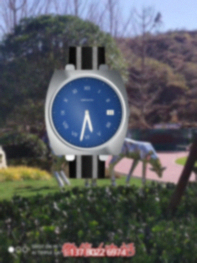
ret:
5:32
